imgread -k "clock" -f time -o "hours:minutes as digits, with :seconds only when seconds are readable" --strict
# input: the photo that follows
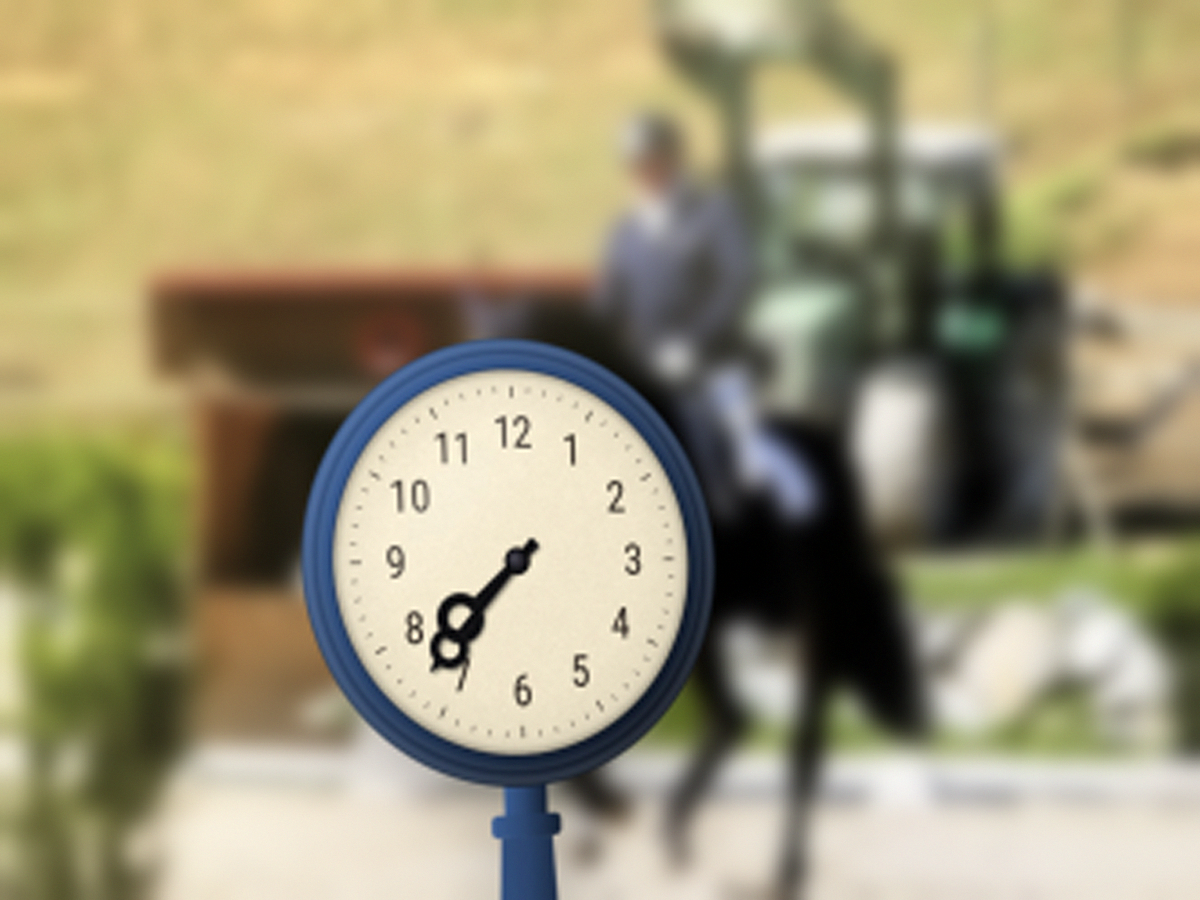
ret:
7:37
